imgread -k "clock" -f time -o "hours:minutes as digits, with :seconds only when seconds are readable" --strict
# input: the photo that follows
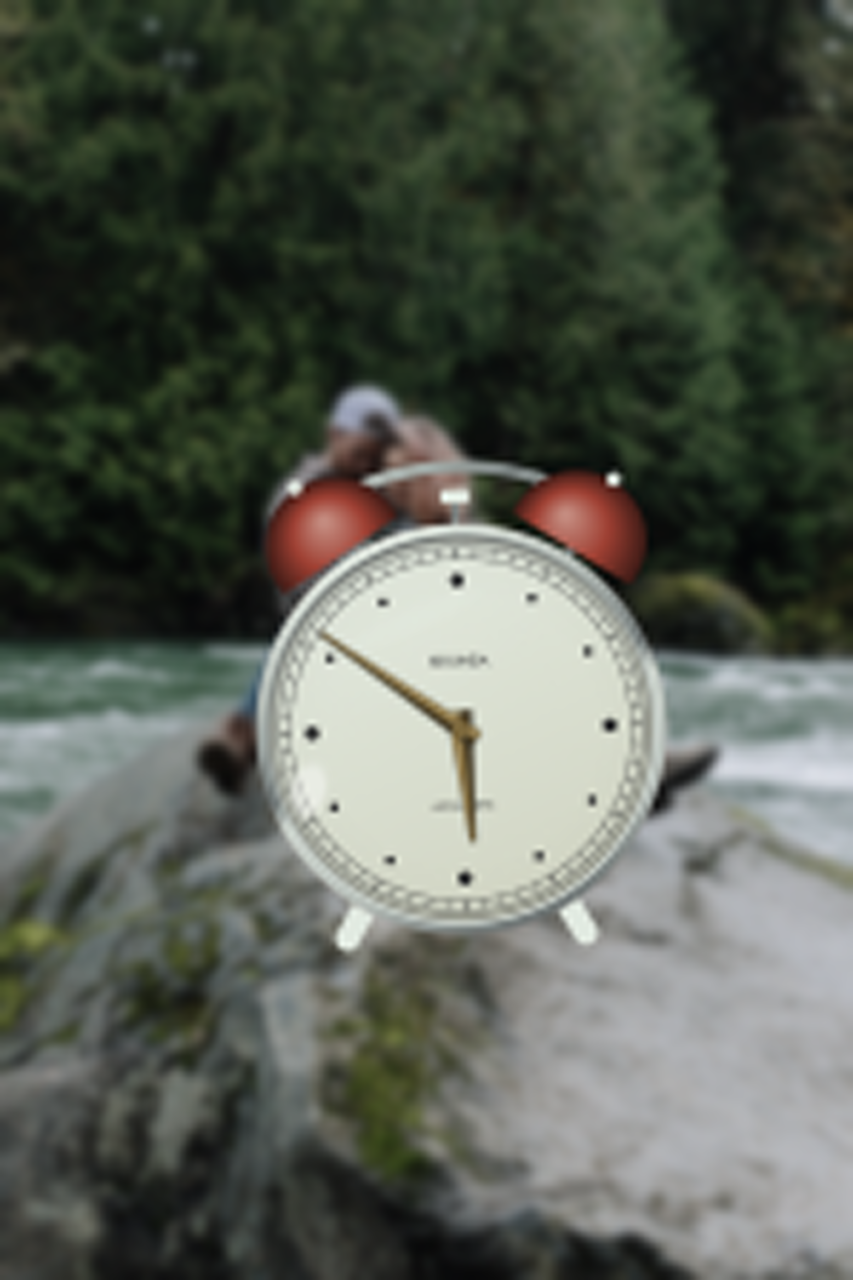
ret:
5:51
